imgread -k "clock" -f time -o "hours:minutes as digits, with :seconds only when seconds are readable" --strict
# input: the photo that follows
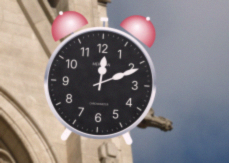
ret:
12:11
